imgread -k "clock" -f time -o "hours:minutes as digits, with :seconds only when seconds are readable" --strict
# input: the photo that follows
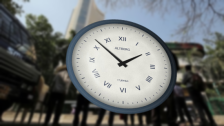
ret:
1:52
